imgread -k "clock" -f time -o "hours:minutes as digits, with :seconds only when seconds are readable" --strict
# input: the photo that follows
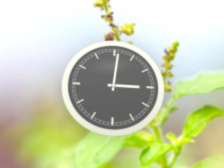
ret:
3:01
